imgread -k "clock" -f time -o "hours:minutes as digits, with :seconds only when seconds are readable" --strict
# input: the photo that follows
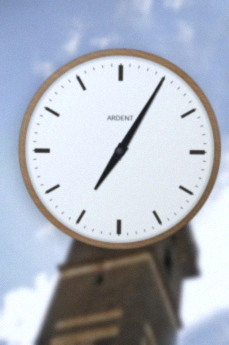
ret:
7:05
